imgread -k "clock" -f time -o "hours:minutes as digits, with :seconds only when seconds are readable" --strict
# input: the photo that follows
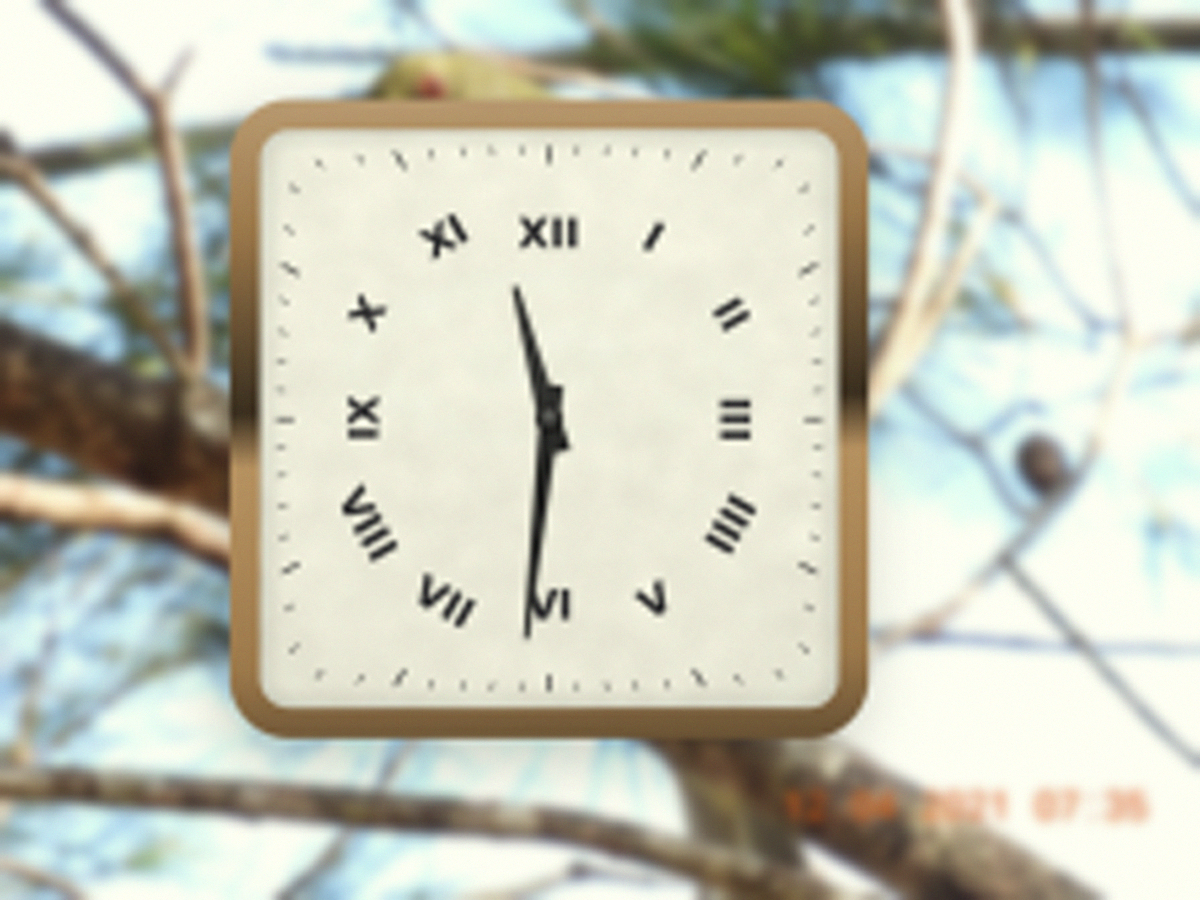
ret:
11:31
